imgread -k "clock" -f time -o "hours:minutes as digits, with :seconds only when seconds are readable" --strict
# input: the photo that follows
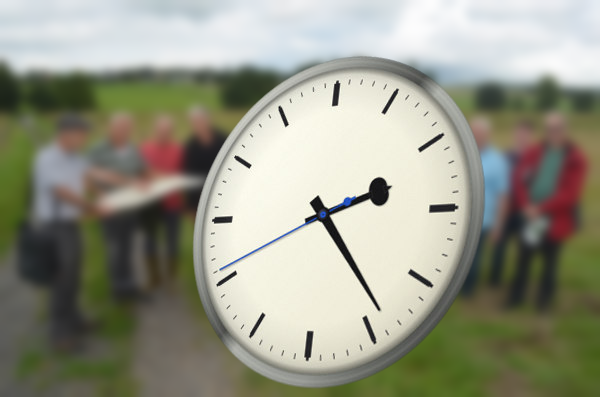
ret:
2:23:41
